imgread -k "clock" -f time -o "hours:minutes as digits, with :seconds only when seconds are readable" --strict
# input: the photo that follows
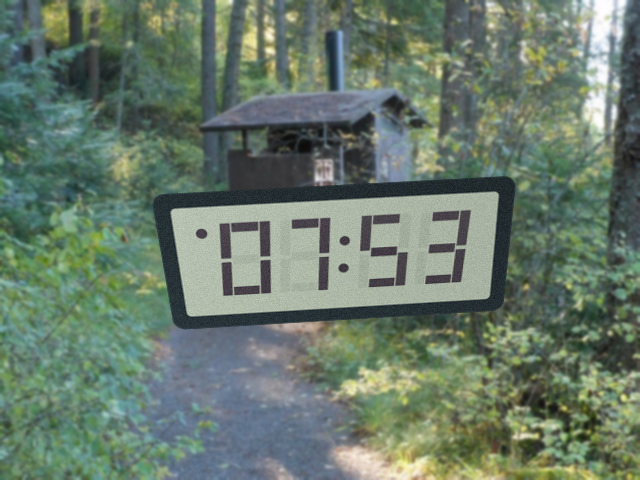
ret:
7:53
